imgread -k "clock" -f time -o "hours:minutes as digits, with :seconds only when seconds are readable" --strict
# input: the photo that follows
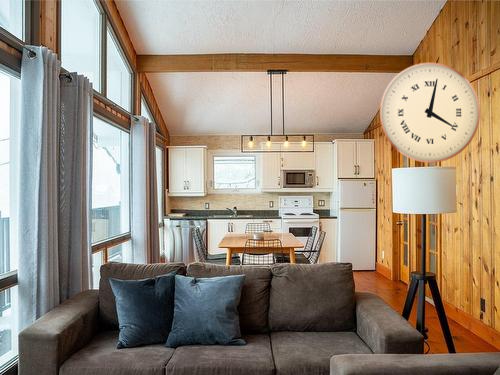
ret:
4:02
